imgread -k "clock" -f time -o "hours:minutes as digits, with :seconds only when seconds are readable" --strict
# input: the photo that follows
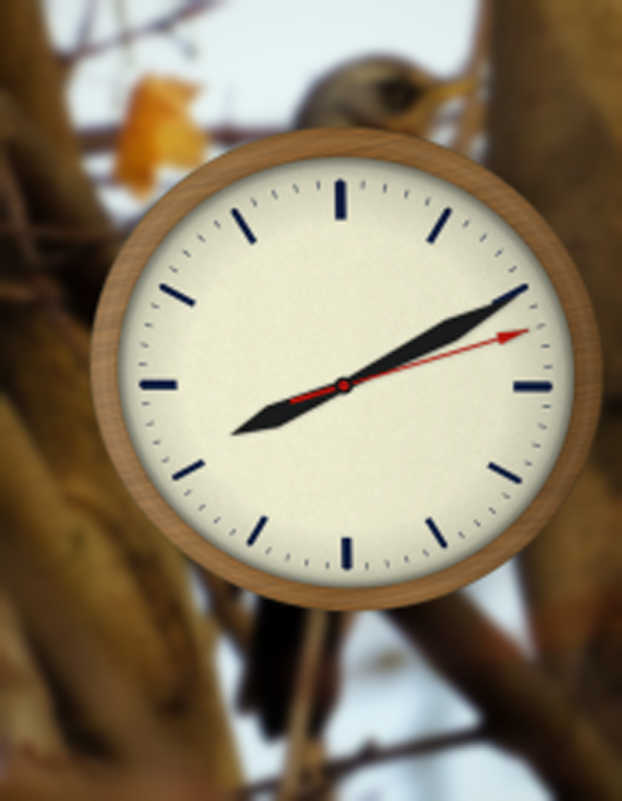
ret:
8:10:12
